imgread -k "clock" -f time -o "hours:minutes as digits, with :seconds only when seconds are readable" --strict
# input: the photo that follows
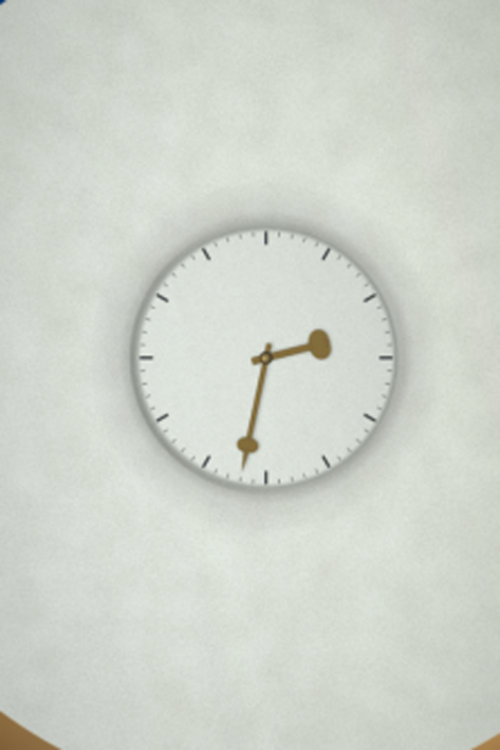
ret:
2:32
